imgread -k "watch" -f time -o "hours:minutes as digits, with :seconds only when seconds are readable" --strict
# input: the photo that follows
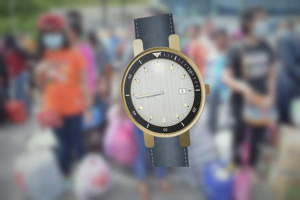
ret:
8:44
